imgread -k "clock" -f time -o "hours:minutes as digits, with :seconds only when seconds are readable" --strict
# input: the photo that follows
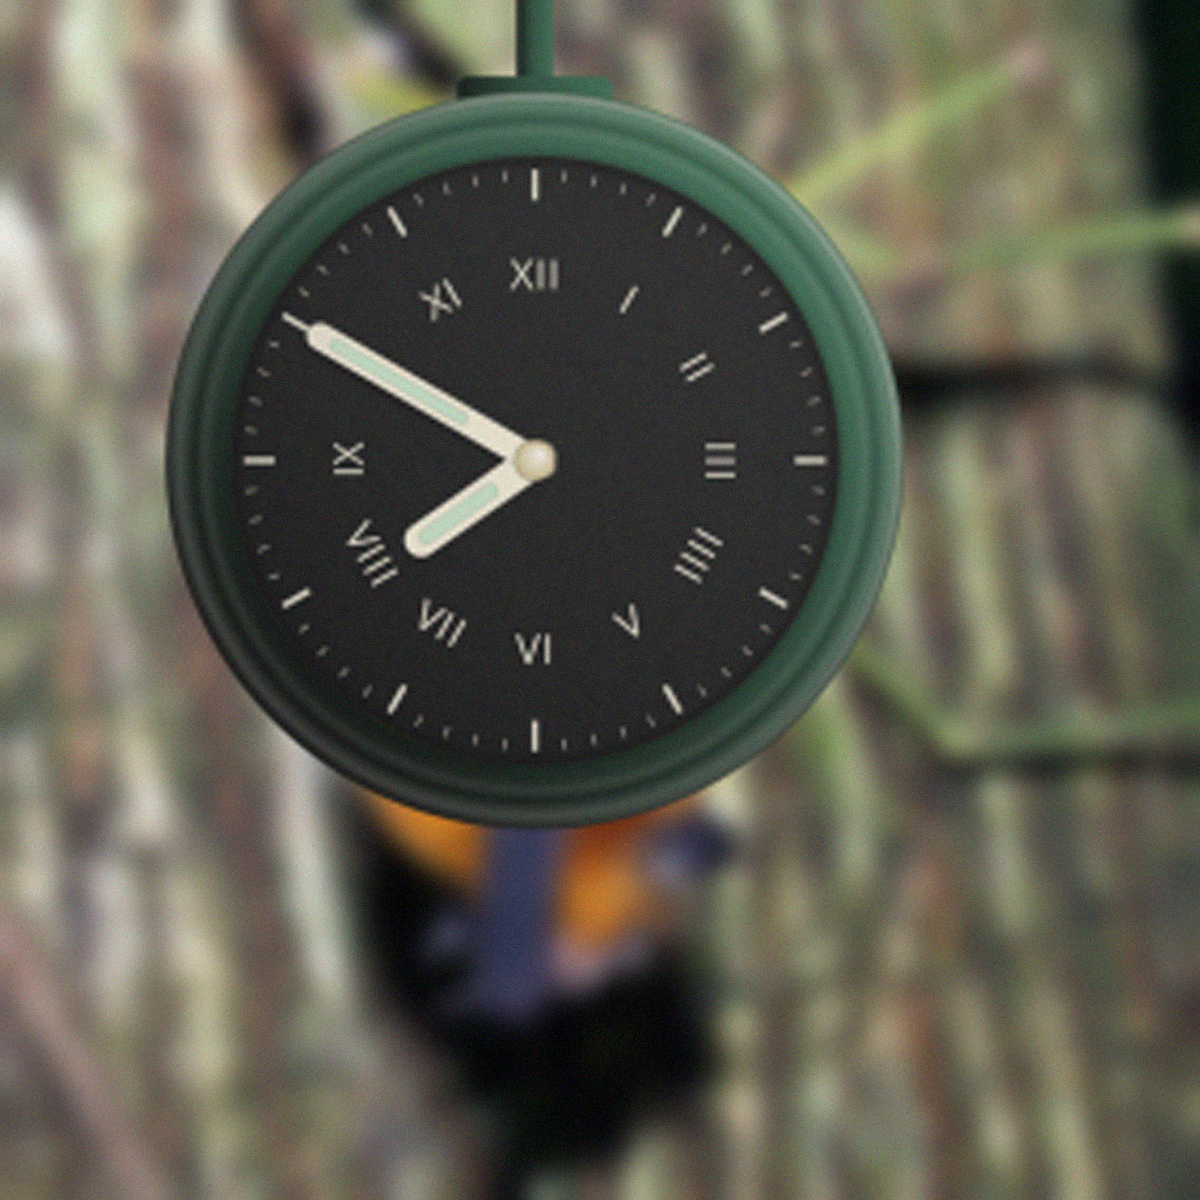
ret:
7:50
